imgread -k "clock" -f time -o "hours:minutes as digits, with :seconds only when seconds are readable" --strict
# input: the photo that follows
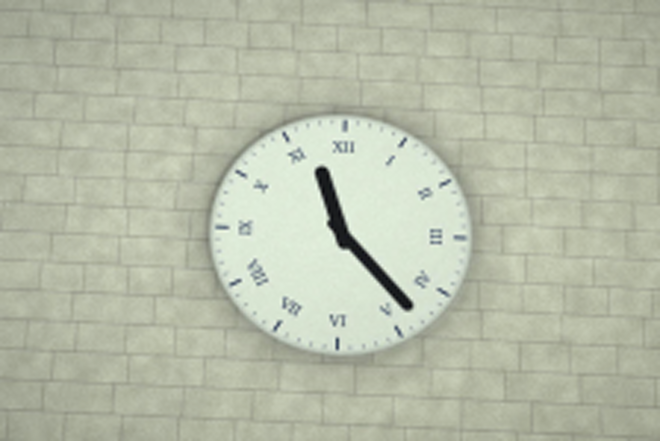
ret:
11:23
